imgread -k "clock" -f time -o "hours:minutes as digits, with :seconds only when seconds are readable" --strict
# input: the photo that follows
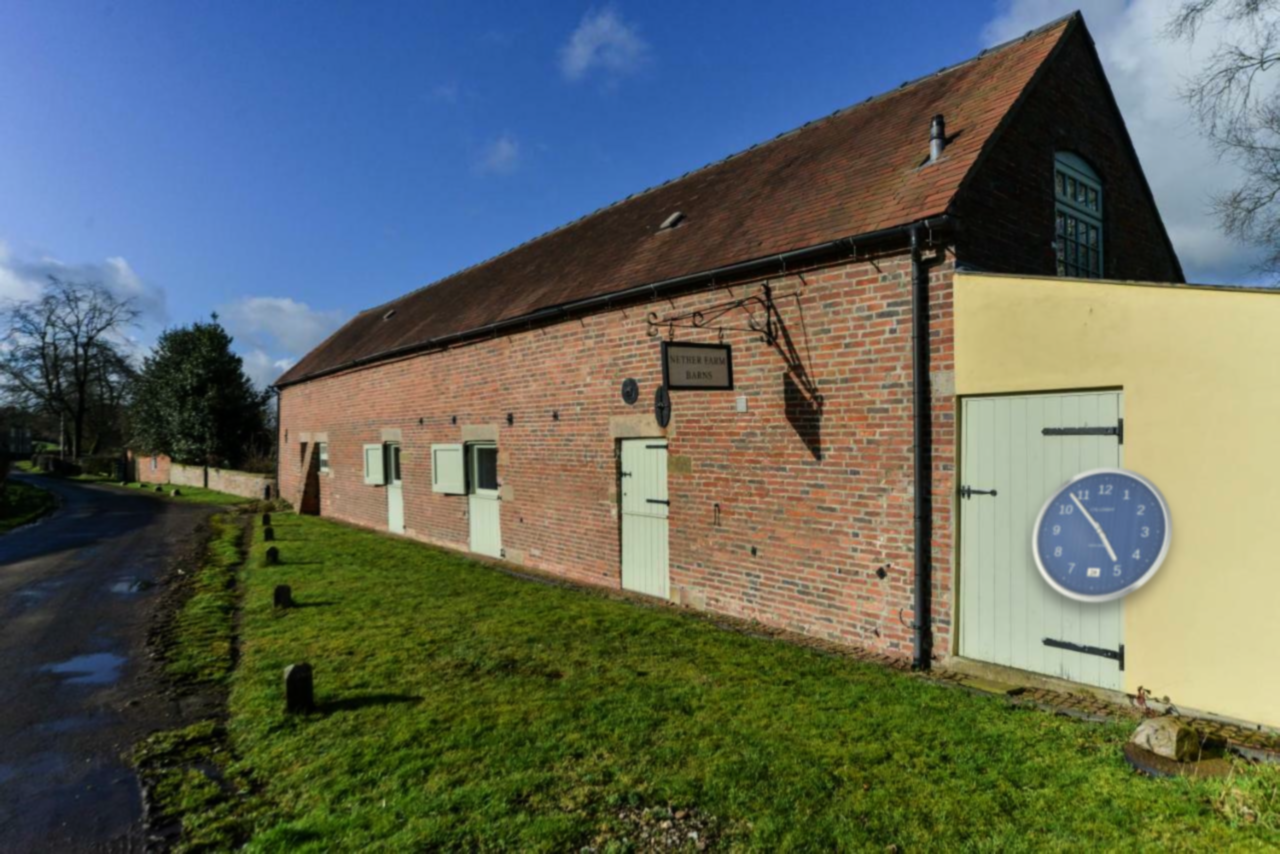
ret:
4:53
